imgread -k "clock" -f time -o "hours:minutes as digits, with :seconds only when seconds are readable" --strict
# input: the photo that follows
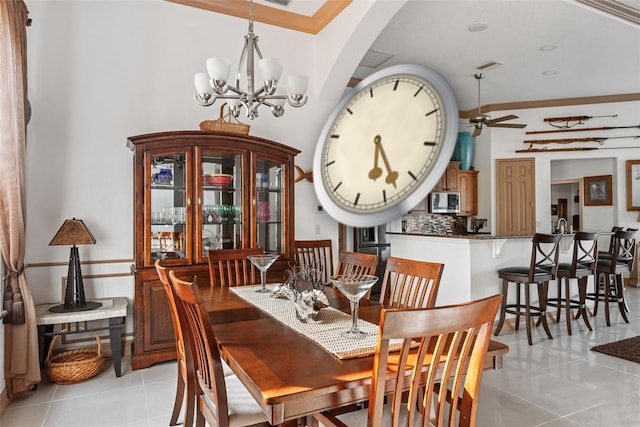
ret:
5:23
